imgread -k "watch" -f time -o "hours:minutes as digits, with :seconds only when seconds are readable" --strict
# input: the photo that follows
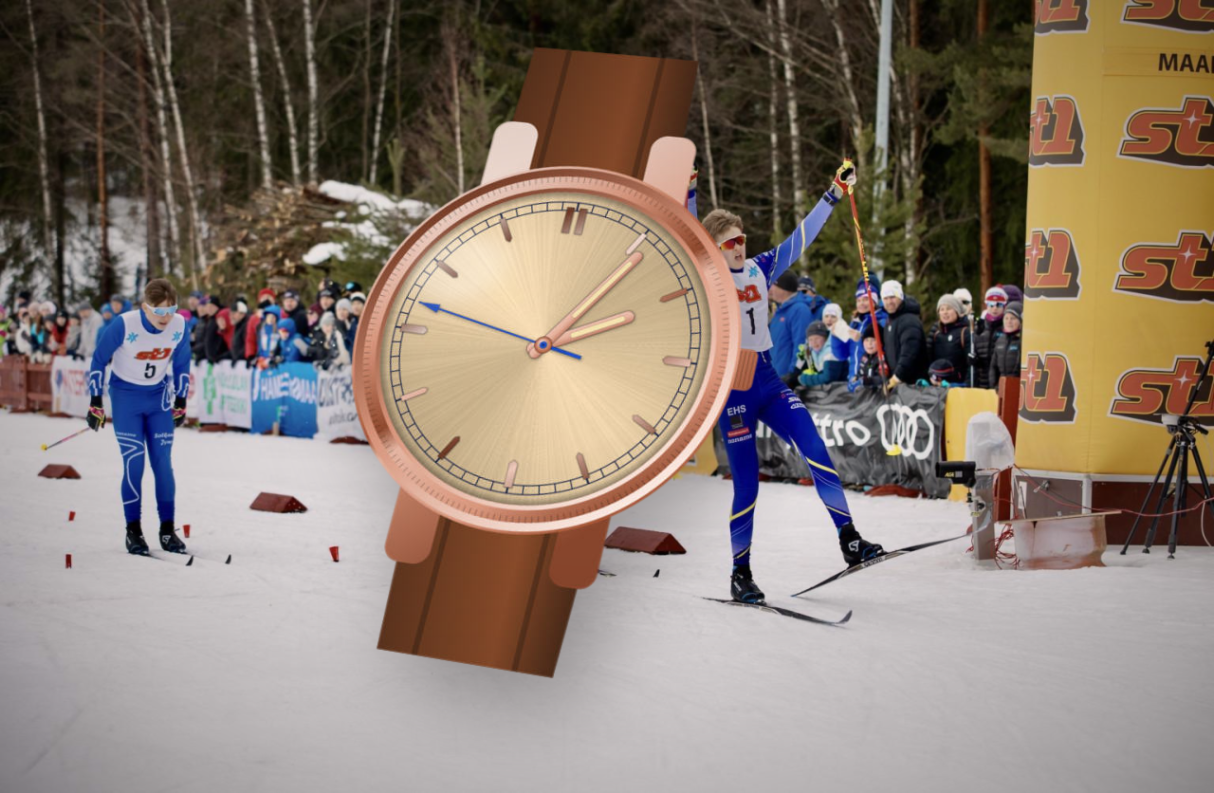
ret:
2:05:47
